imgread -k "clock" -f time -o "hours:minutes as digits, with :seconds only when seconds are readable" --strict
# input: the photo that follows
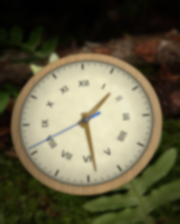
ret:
1:28:41
